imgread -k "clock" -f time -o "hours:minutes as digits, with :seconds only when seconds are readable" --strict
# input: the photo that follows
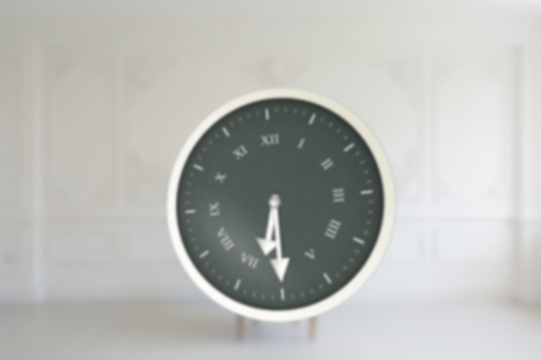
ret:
6:30
